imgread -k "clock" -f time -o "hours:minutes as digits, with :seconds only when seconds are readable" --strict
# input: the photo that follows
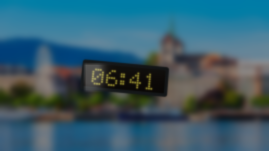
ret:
6:41
